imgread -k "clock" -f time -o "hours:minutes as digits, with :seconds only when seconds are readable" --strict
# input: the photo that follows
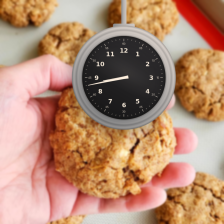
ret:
8:43
